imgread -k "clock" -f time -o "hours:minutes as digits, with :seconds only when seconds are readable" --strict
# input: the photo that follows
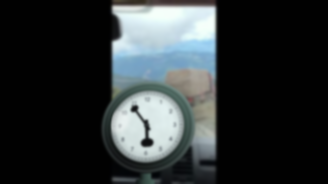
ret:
5:54
